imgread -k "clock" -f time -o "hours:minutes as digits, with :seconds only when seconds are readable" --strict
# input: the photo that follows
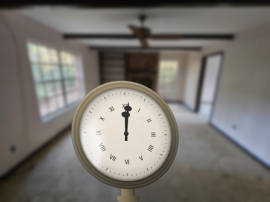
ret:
12:01
